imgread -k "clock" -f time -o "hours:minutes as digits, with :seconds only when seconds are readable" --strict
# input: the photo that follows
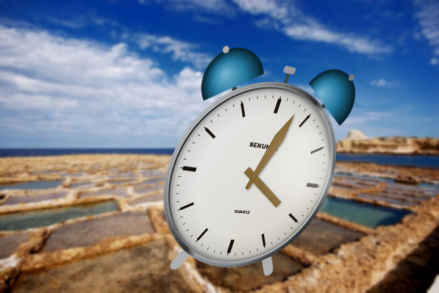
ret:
4:03
